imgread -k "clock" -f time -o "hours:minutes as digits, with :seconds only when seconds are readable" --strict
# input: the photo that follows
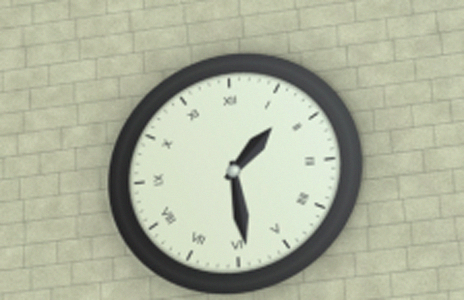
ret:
1:29
